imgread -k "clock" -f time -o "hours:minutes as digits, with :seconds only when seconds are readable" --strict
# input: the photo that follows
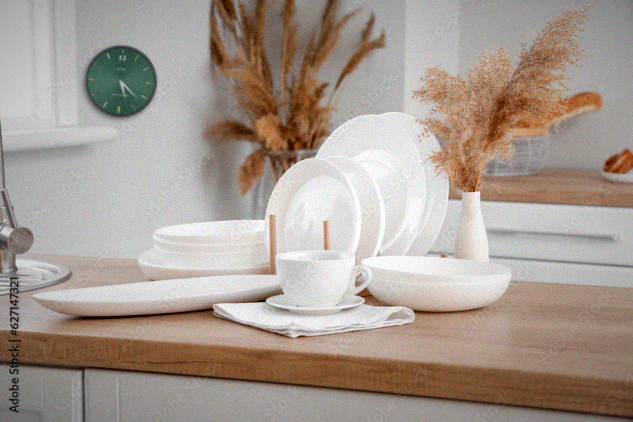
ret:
5:22
